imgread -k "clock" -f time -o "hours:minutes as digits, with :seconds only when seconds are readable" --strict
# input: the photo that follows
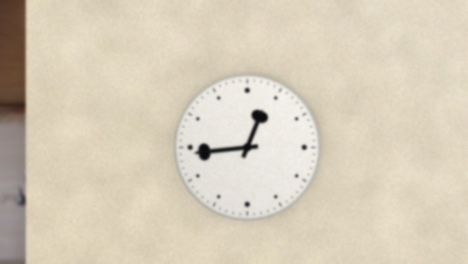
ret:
12:44
